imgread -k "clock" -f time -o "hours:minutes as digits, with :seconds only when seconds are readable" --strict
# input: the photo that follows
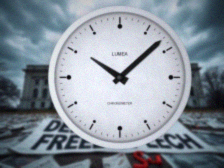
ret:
10:08
